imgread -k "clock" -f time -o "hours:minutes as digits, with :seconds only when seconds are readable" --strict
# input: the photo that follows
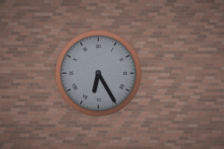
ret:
6:25
